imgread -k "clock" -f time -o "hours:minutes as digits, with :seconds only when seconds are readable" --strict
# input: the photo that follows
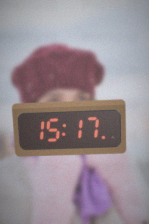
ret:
15:17
